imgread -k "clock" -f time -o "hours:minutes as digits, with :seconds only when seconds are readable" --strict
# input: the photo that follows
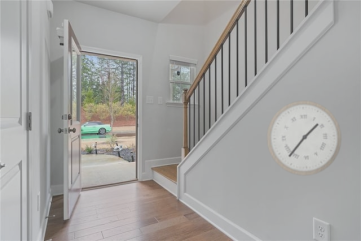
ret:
1:37
